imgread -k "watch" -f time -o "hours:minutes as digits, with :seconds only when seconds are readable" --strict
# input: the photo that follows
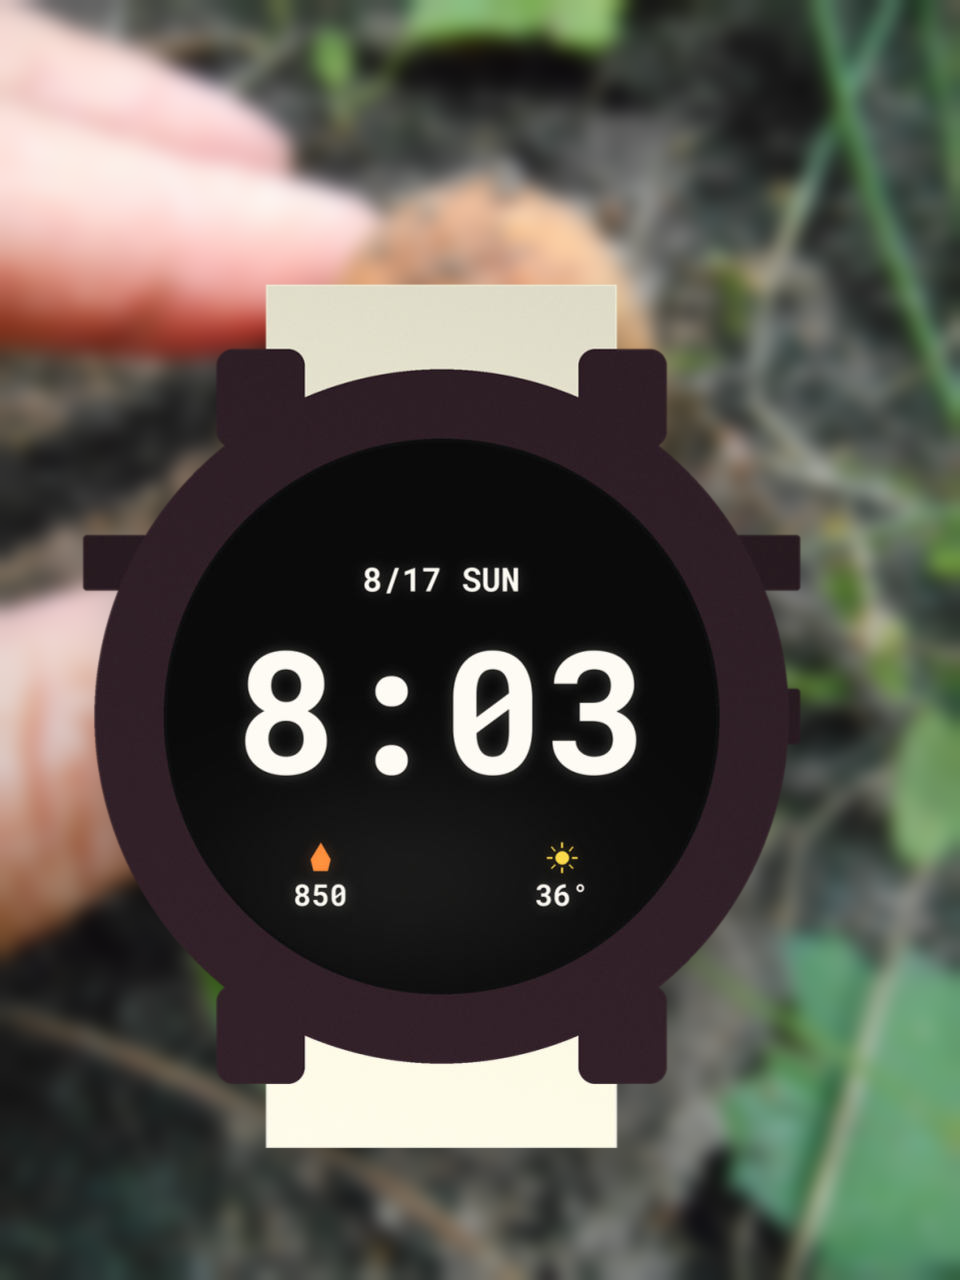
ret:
8:03
